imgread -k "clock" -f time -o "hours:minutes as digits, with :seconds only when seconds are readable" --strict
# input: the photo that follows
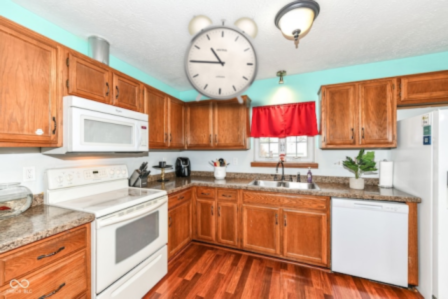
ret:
10:45
